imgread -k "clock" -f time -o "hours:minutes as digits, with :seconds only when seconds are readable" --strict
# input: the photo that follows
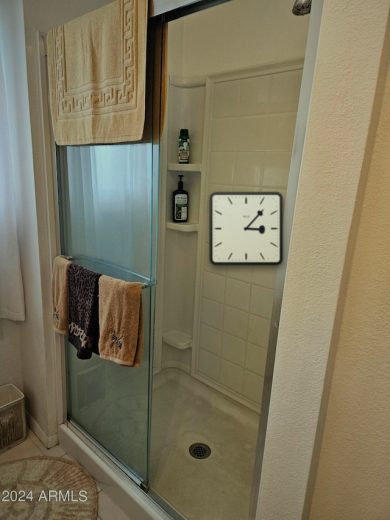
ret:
3:07
